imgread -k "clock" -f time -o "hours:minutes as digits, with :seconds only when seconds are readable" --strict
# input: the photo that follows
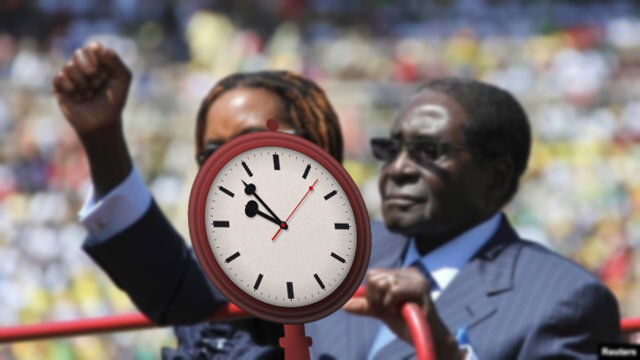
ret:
9:53:07
